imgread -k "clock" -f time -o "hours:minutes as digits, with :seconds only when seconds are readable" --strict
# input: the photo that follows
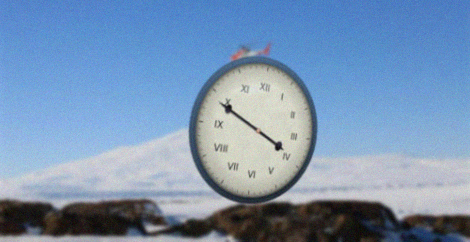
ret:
3:49
